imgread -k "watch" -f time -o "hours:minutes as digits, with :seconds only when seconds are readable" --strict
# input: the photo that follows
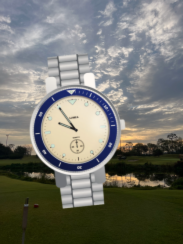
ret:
9:55
